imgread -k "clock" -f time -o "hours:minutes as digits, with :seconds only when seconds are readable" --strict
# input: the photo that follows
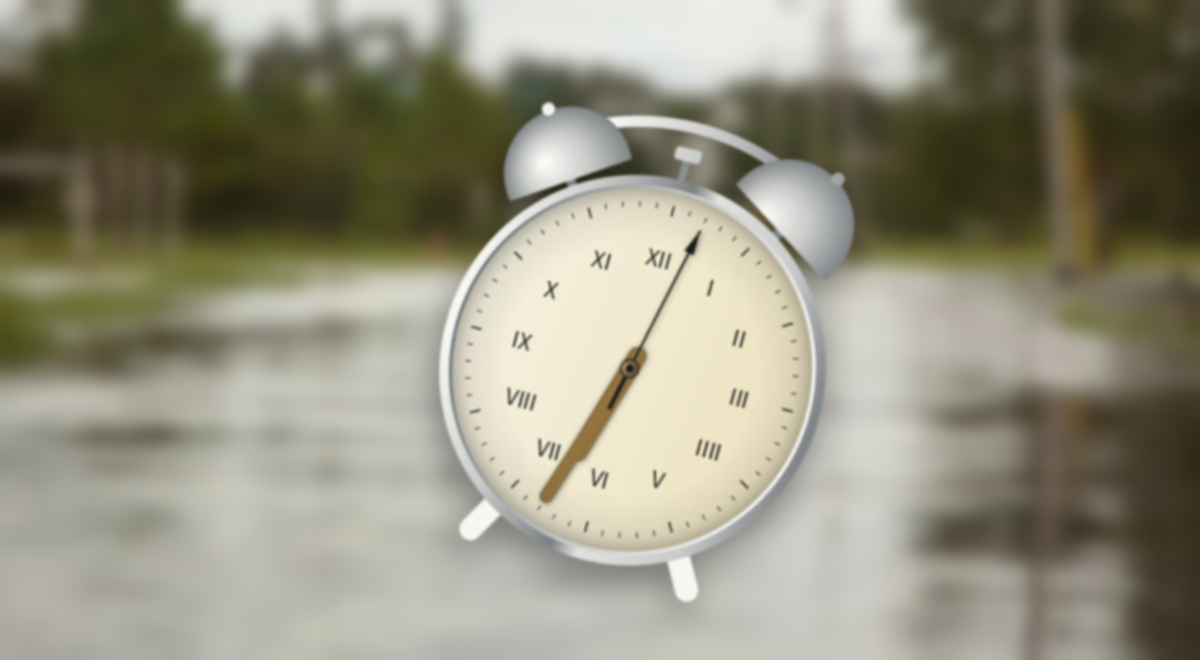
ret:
6:33:02
